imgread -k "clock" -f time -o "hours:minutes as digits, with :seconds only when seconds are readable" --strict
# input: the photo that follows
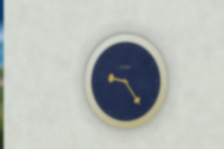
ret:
9:24
